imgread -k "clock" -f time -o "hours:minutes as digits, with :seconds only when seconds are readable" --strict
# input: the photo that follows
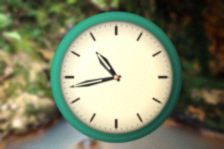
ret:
10:43
